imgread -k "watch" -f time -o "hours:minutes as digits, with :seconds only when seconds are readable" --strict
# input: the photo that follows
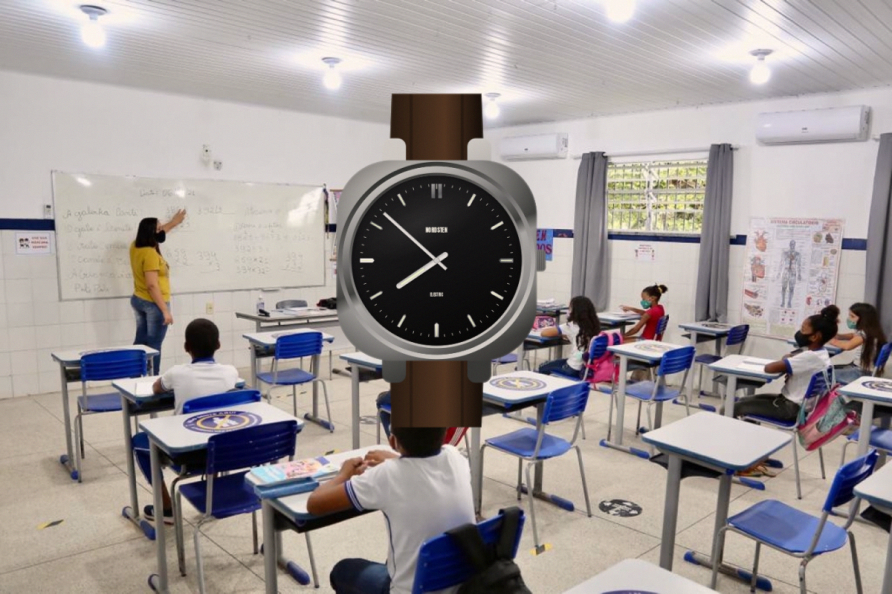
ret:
7:52
